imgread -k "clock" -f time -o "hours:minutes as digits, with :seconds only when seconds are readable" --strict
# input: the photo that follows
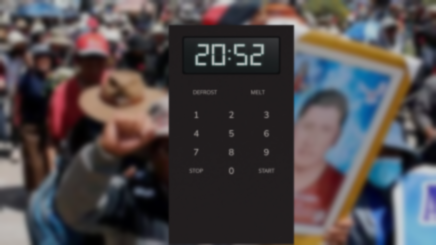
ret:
20:52
